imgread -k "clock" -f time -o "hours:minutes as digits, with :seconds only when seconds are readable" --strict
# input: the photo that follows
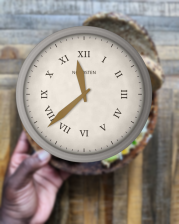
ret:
11:38
